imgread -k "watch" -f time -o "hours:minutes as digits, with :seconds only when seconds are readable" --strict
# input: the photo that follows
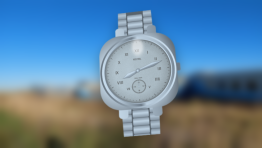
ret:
8:12
